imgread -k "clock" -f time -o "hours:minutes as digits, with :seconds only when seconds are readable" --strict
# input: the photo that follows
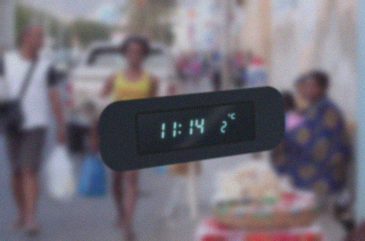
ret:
11:14
